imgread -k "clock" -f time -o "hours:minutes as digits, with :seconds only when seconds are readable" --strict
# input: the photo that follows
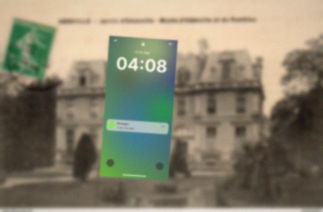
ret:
4:08
